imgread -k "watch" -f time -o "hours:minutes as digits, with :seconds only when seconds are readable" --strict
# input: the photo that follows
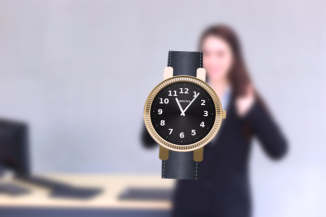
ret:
11:06
